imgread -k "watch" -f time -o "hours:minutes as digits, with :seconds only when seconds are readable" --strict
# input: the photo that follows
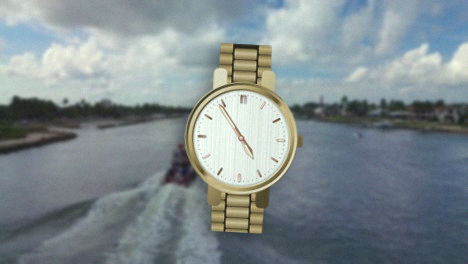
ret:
4:54
